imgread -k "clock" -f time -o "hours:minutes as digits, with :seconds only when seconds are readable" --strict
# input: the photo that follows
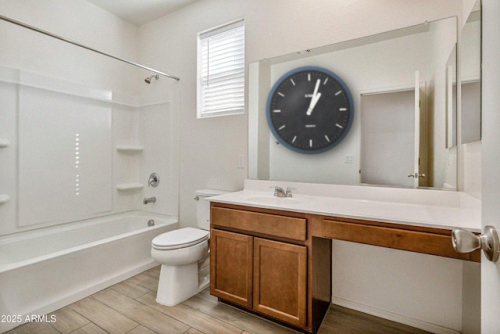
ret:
1:03
